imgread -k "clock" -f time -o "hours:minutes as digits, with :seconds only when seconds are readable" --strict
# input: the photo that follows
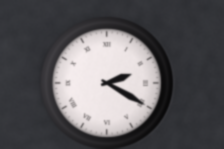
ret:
2:20
